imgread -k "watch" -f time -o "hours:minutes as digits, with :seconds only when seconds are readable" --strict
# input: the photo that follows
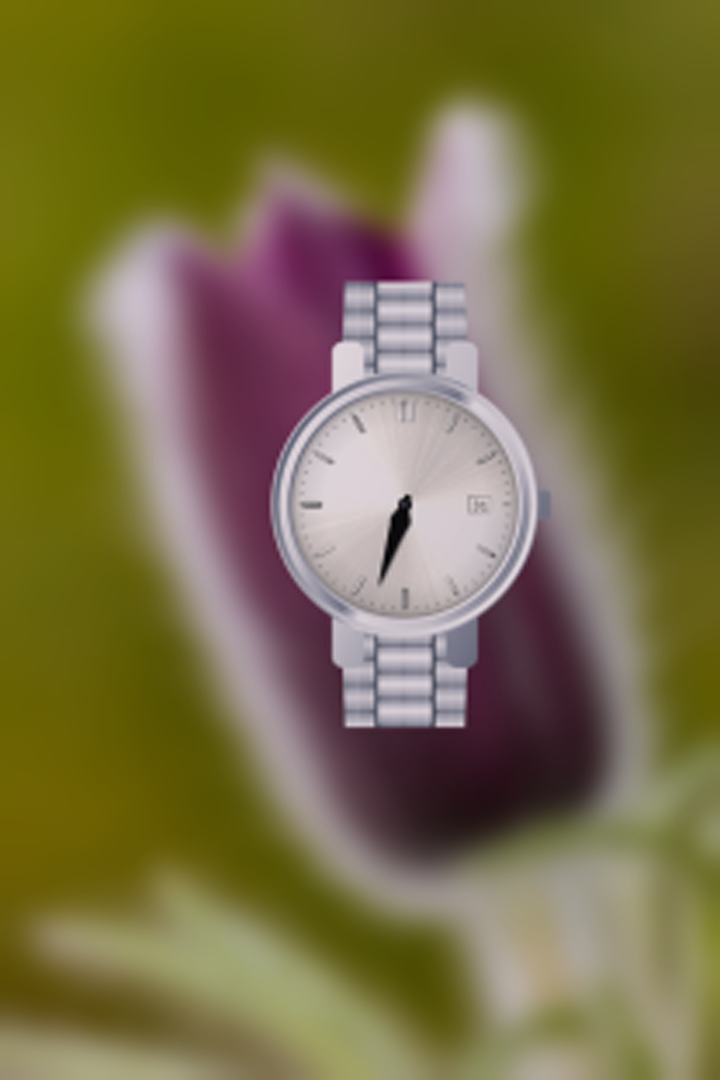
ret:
6:33
